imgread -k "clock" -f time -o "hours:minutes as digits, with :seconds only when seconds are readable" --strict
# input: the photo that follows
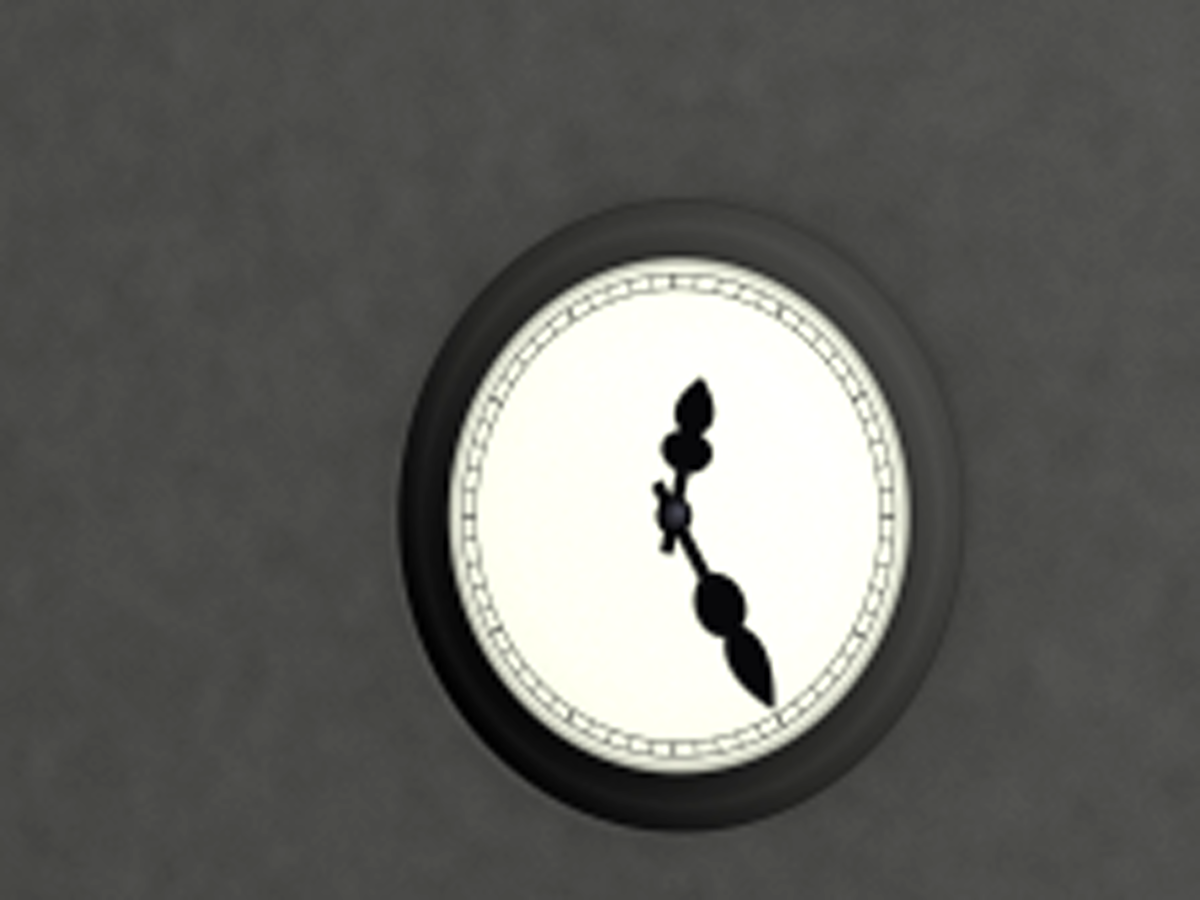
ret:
12:25
